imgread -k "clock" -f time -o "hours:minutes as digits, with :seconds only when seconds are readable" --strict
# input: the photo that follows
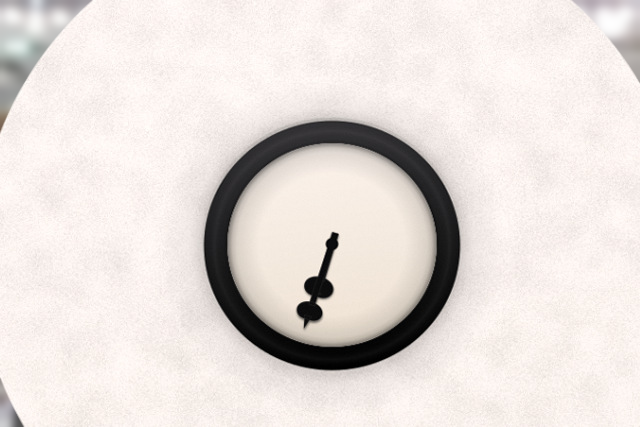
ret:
6:33
